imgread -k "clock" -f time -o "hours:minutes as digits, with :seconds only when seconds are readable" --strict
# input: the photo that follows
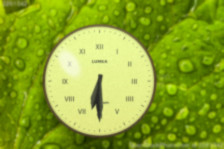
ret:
6:30
